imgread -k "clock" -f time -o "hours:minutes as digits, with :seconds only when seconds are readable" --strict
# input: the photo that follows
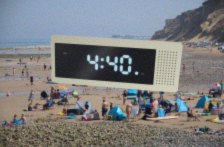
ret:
4:40
